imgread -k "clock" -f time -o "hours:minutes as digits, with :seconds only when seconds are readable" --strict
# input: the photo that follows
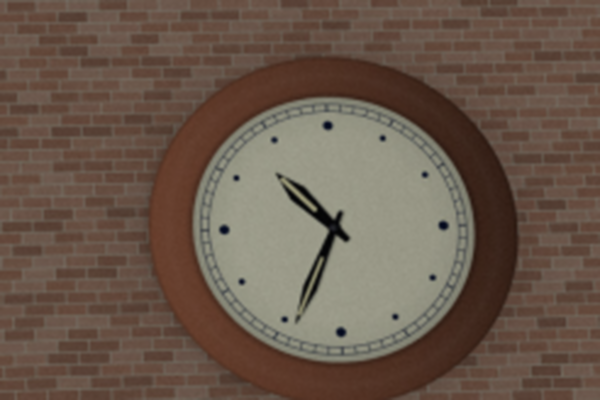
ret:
10:34
